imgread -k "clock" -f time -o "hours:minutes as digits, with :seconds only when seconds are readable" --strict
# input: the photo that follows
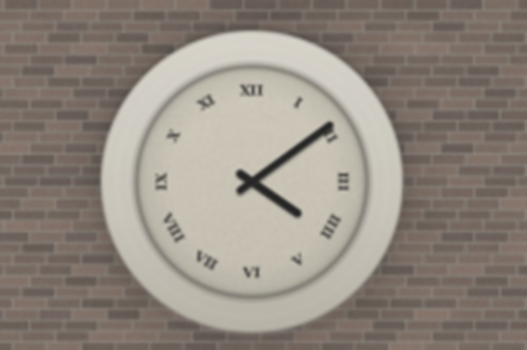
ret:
4:09
